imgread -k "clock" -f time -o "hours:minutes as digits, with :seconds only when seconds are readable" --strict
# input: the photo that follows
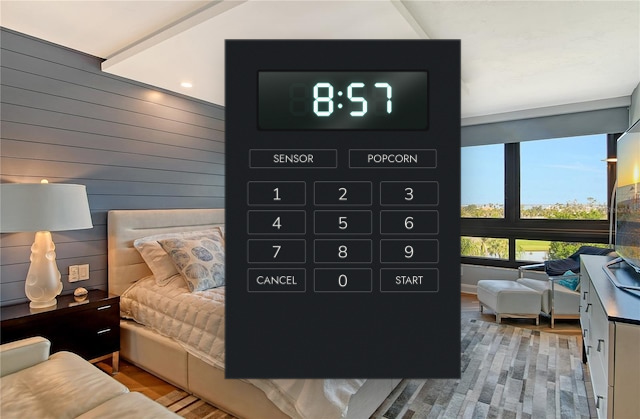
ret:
8:57
